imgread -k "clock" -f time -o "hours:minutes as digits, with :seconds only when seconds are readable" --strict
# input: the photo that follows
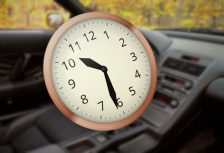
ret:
10:31
